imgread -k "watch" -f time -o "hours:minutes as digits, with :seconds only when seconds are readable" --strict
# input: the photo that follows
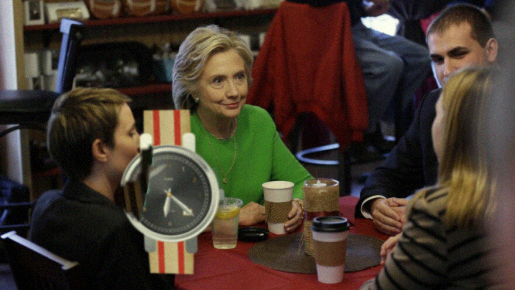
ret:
6:22
